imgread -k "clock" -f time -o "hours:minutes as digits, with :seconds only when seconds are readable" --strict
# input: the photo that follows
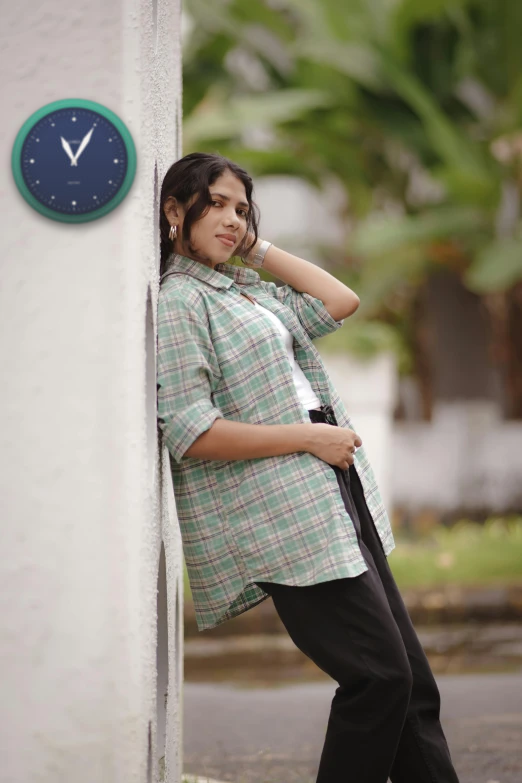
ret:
11:05
